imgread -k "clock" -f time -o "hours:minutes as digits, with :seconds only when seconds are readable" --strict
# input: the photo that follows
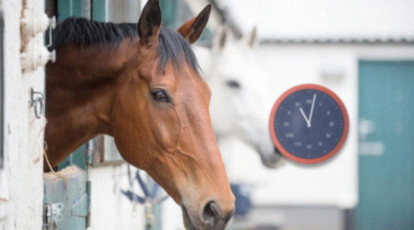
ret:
11:02
